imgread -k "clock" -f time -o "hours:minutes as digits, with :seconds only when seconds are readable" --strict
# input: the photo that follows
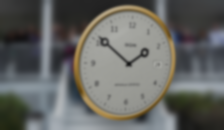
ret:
1:51
